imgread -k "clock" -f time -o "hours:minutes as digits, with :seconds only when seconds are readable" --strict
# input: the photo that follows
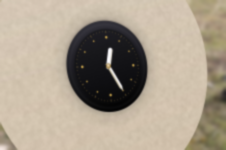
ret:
12:25
